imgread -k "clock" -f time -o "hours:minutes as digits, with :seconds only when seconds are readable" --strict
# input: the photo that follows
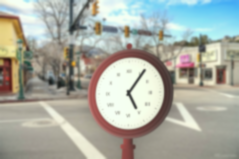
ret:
5:06
